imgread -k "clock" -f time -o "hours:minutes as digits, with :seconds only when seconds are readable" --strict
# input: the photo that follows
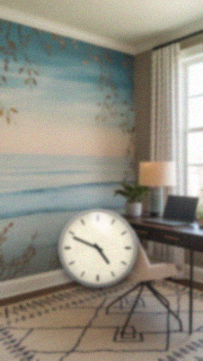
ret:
4:49
